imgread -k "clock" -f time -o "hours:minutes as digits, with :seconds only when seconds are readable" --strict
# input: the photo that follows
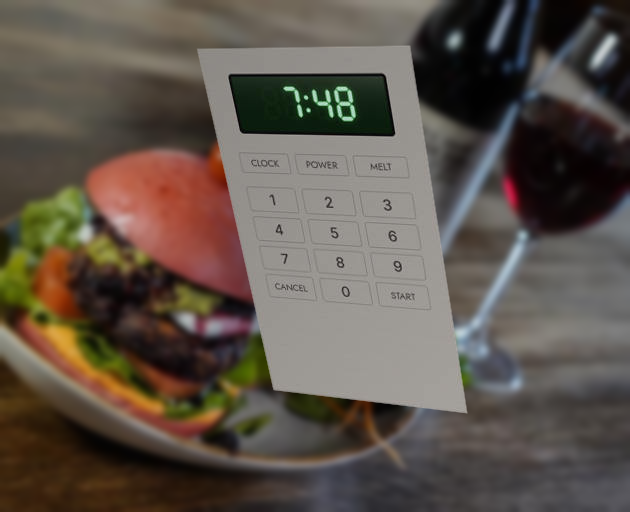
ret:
7:48
